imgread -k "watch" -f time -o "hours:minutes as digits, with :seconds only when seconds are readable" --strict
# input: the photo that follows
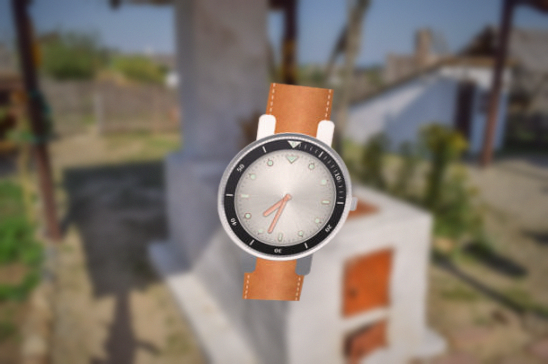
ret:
7:33
